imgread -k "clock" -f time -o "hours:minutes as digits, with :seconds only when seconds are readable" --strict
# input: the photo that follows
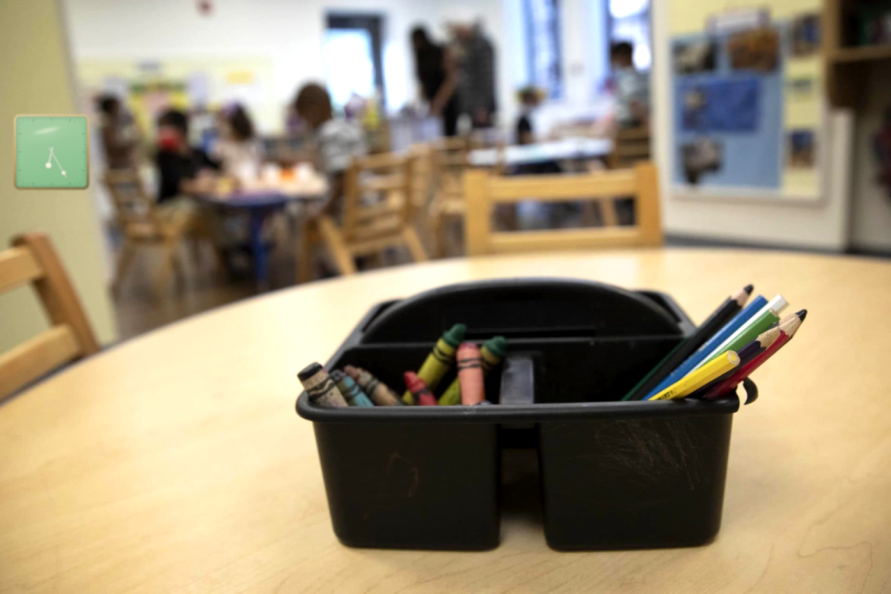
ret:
6:25
